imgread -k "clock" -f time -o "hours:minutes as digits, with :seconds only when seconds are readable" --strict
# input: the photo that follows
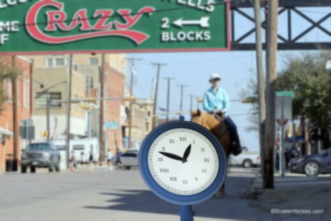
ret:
12:48
